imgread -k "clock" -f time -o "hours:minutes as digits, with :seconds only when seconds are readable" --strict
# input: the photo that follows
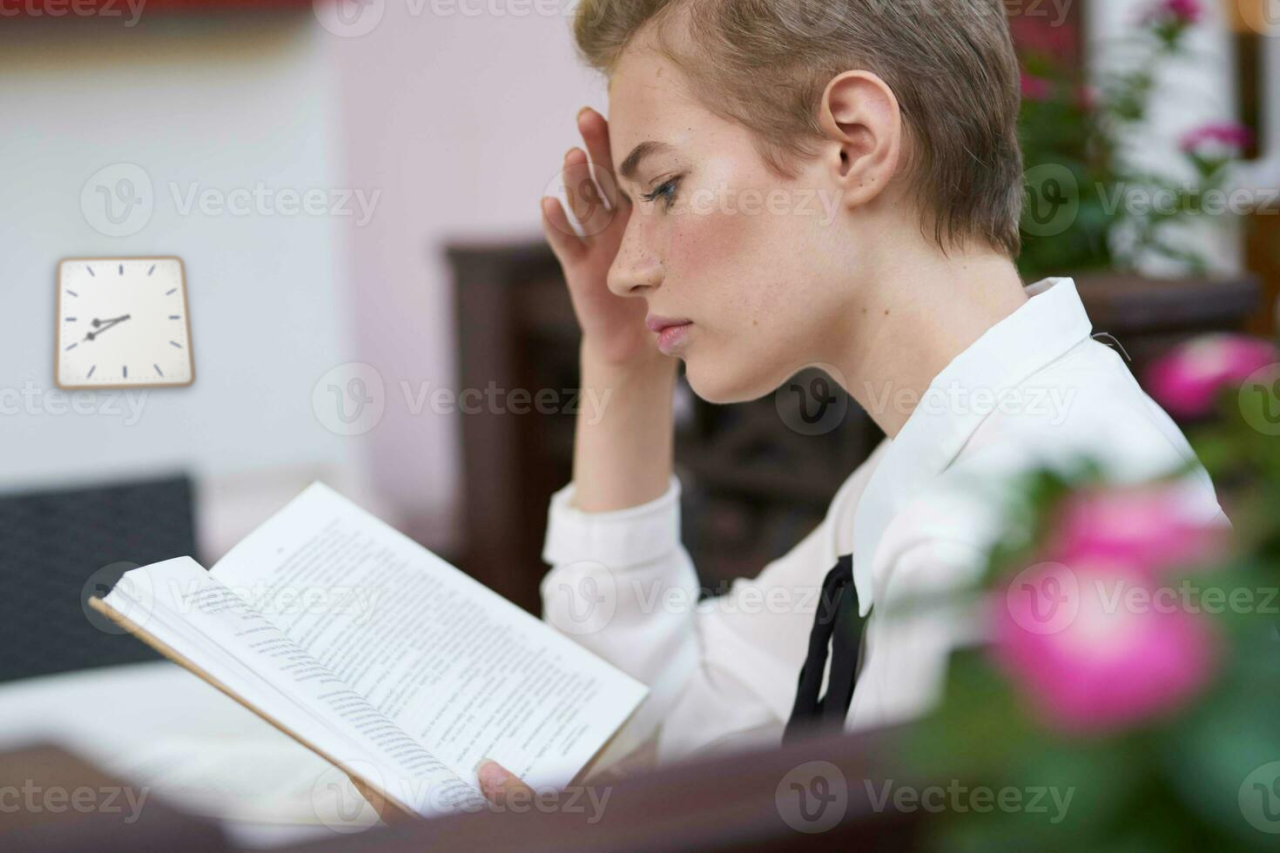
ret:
8:40
